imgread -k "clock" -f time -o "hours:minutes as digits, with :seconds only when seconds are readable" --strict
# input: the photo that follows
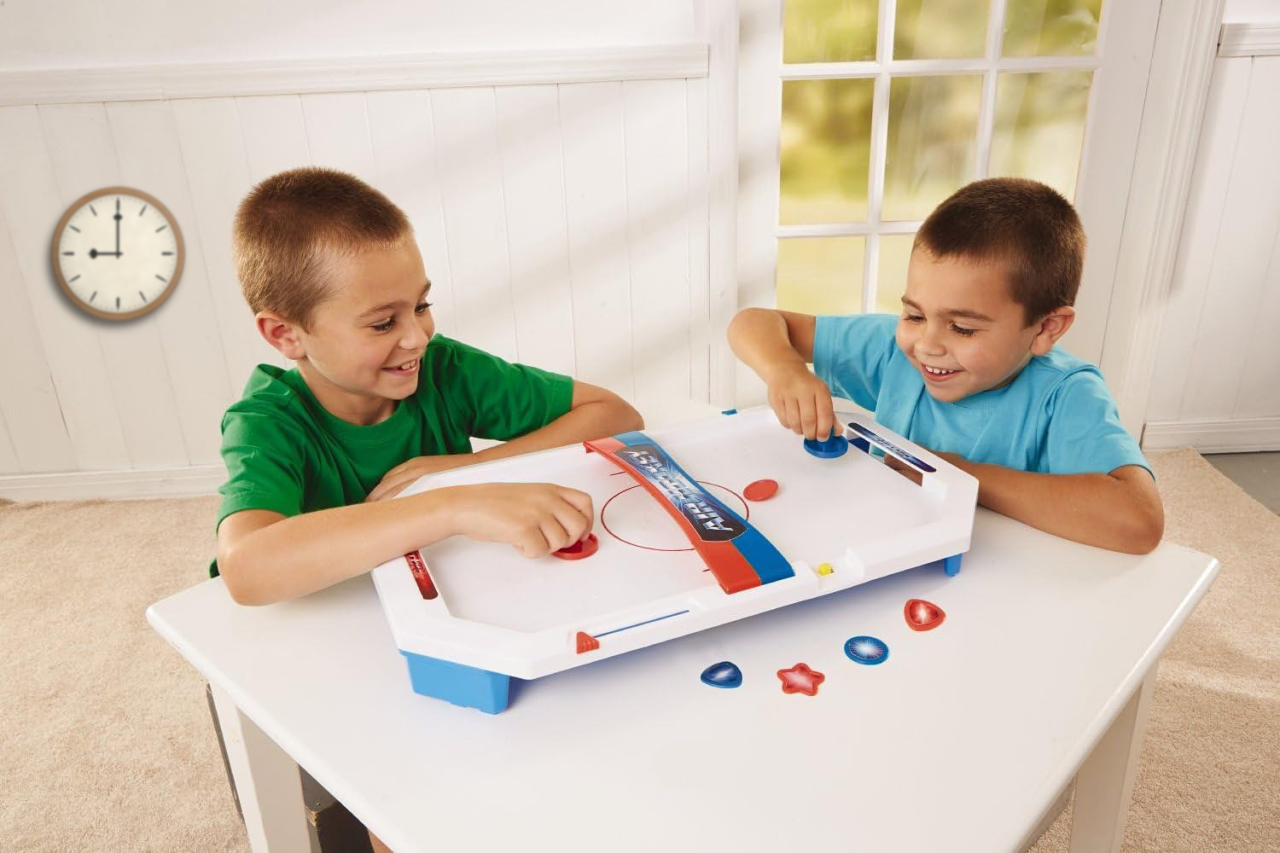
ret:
9:00
